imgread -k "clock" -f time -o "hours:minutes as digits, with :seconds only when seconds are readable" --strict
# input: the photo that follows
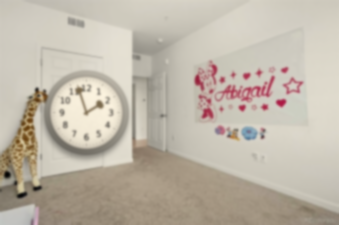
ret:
1:57
